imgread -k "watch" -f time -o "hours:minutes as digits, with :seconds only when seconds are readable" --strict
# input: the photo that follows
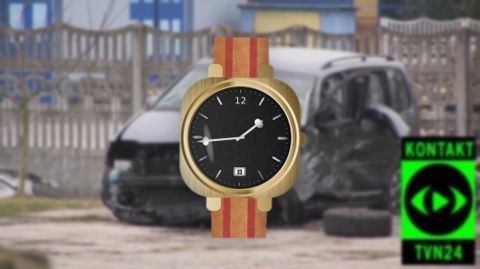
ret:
1:44
